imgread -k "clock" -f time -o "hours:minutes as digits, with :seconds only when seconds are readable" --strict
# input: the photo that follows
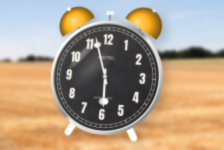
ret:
5:57
